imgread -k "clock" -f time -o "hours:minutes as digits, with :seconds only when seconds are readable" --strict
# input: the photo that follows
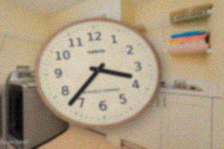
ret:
3:37
